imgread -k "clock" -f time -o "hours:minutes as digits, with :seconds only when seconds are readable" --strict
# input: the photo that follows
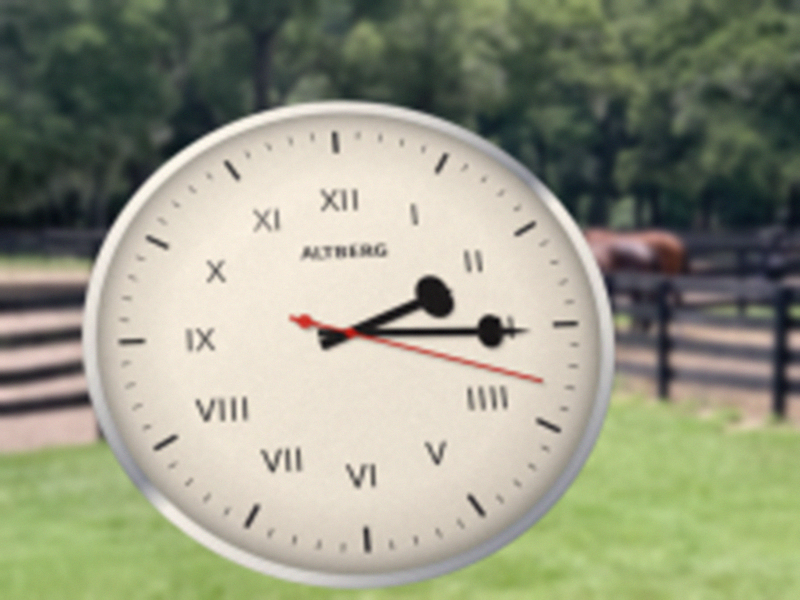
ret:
2:15:18
